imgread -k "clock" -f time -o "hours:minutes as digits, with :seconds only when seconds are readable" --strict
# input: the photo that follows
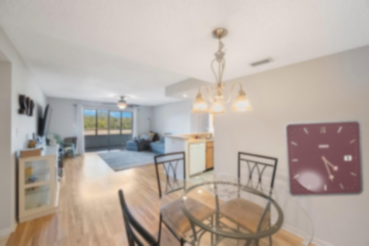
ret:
4:27
